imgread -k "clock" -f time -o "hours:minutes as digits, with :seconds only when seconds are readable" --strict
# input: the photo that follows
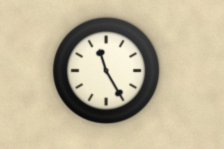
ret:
11:25
